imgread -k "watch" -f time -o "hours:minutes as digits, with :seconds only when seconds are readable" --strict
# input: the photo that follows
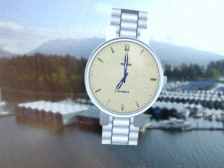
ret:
7:00
